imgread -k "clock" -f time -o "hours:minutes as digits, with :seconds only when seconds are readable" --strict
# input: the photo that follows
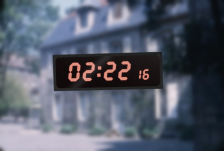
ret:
2:22:16
